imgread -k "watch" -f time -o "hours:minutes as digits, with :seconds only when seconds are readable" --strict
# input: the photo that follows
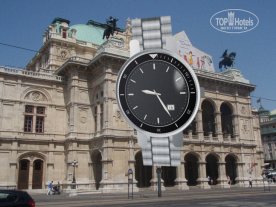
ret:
9:25
